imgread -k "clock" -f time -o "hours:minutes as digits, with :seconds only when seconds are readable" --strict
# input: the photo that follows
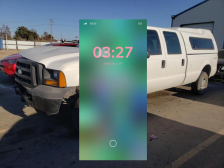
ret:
3:27
